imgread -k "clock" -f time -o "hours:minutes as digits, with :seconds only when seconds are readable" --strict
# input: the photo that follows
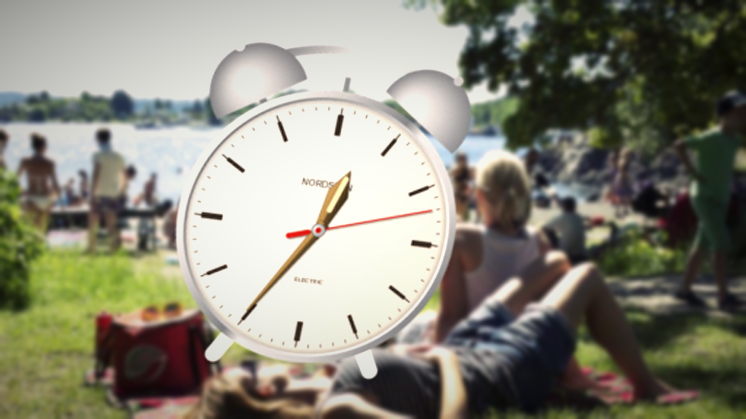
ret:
12:35:12
